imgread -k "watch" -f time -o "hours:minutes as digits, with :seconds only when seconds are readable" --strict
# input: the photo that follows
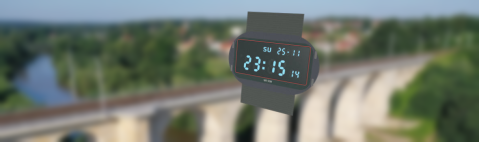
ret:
23:15:14
